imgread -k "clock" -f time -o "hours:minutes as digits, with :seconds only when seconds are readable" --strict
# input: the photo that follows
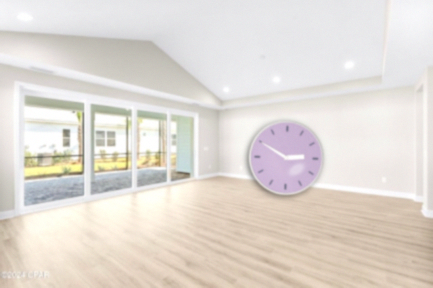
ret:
2:50
